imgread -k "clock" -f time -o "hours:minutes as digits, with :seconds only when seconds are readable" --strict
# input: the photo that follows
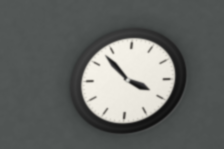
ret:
3:53
